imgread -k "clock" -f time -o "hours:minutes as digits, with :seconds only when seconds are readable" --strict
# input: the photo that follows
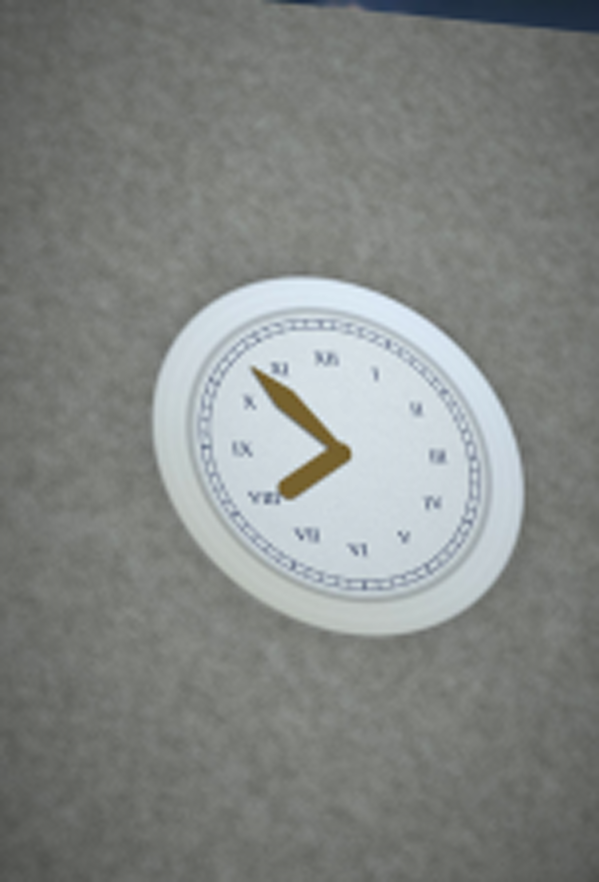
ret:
7:53
